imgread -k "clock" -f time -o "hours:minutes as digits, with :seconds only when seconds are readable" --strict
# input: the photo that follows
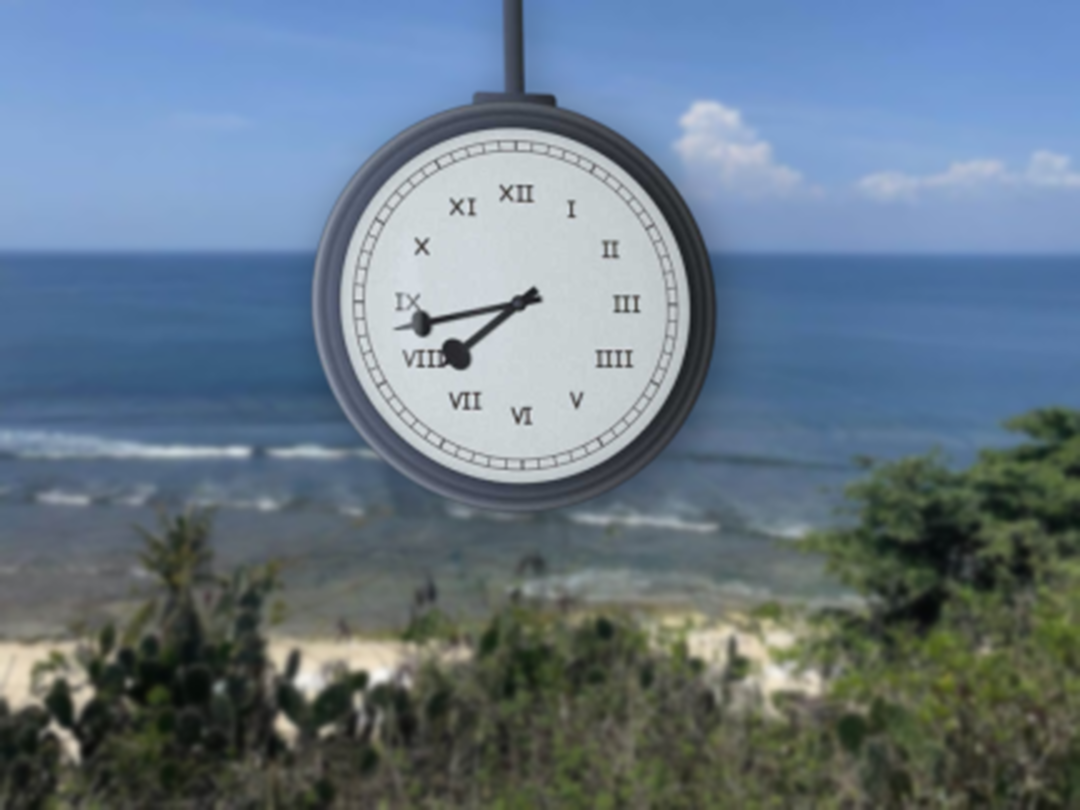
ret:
7:43
